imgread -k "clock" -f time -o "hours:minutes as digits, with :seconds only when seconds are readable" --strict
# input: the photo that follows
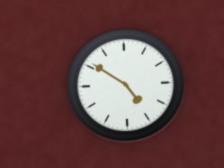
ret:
4:51
